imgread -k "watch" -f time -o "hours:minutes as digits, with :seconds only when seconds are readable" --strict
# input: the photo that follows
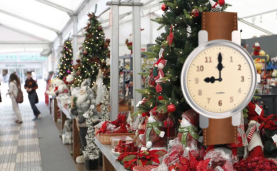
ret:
9:00
